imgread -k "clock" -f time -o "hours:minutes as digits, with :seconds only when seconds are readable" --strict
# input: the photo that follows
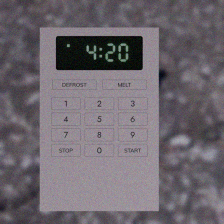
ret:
4:20
